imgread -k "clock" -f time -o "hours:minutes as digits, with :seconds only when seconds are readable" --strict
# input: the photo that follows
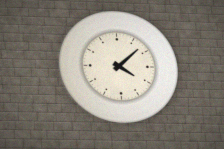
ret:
4:08
